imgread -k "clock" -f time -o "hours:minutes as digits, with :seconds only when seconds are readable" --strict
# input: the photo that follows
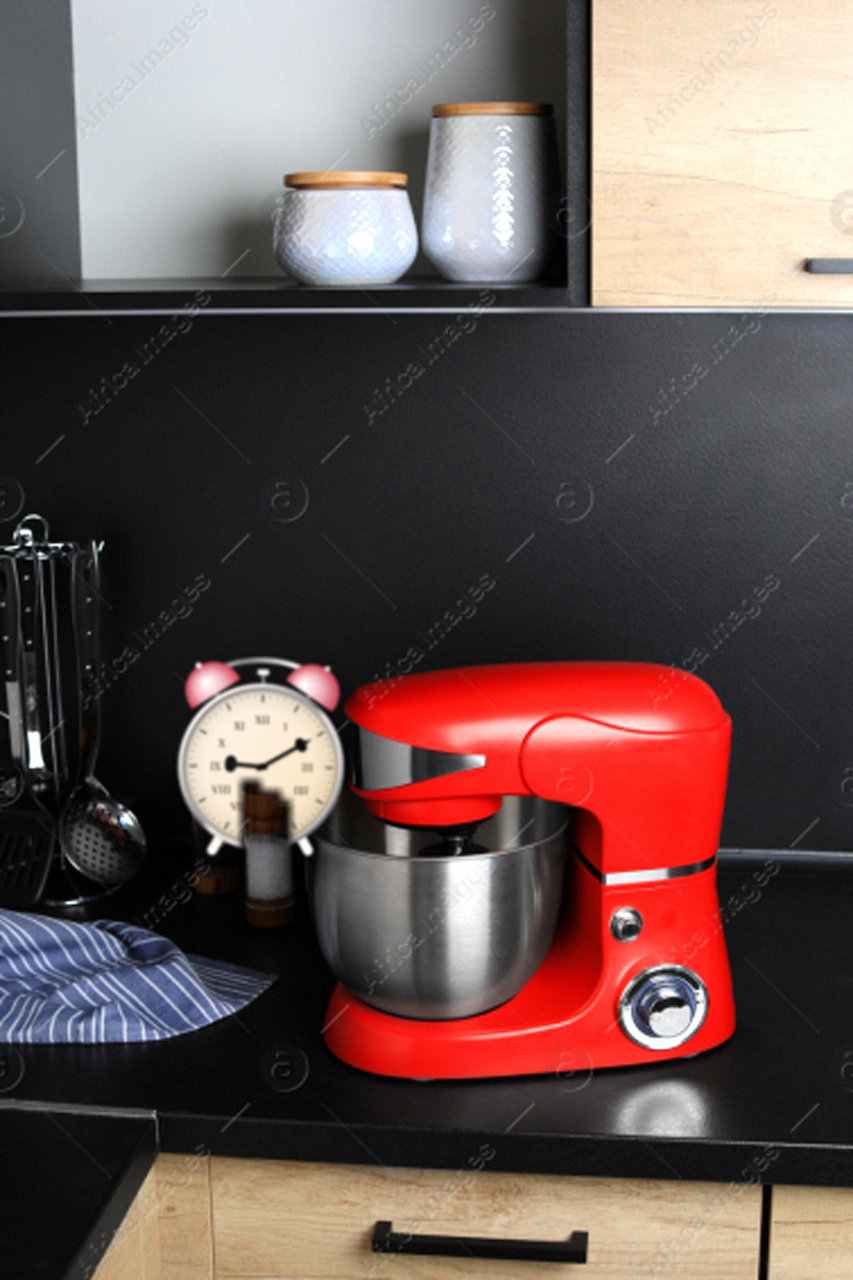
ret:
9:10
